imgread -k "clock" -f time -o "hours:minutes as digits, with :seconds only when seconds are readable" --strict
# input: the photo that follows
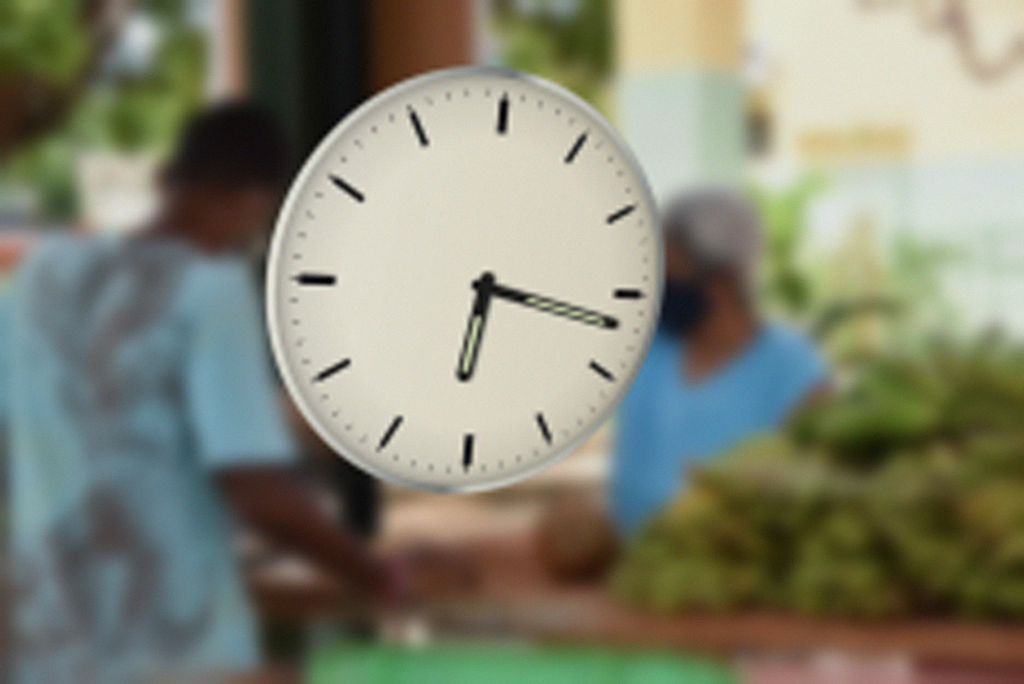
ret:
6:17
